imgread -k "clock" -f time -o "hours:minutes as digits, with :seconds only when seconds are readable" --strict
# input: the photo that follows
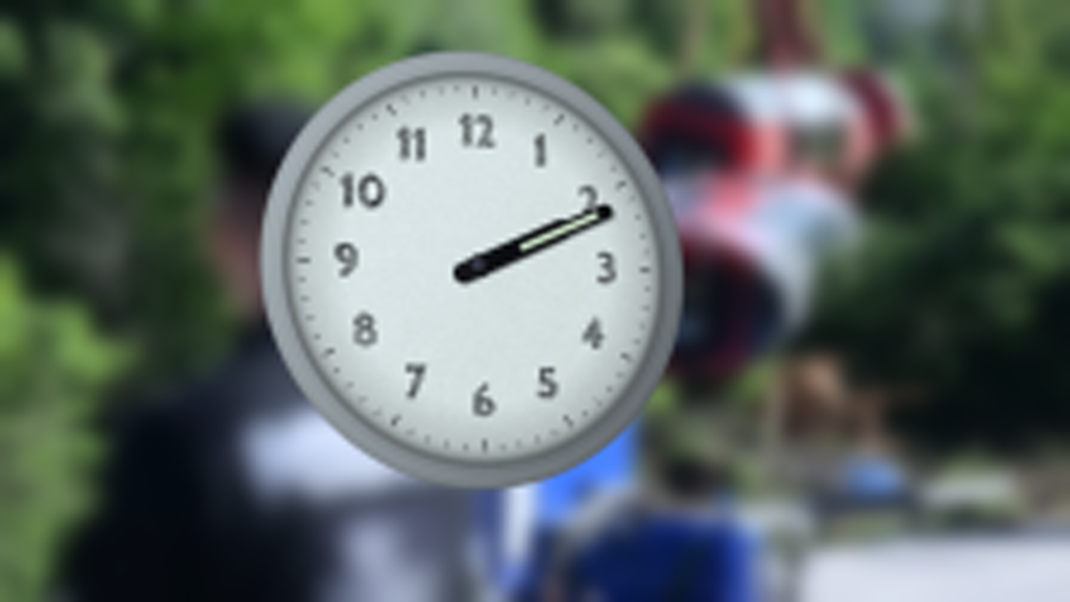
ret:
2:11
